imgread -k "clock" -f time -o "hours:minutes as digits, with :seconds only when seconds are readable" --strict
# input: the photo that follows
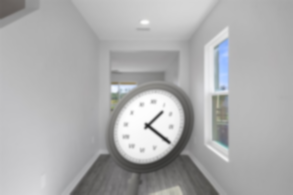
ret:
1:20
